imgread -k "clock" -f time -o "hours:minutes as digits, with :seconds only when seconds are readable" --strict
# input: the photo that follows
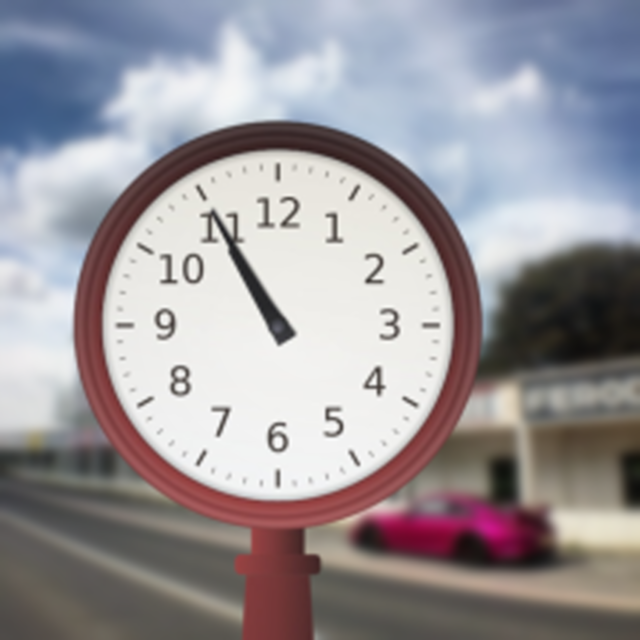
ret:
10:55
